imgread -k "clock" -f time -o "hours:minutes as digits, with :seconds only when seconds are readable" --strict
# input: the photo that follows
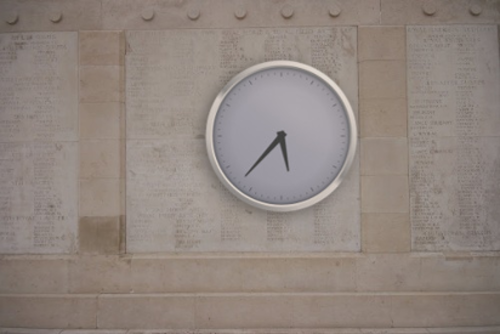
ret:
5:37
